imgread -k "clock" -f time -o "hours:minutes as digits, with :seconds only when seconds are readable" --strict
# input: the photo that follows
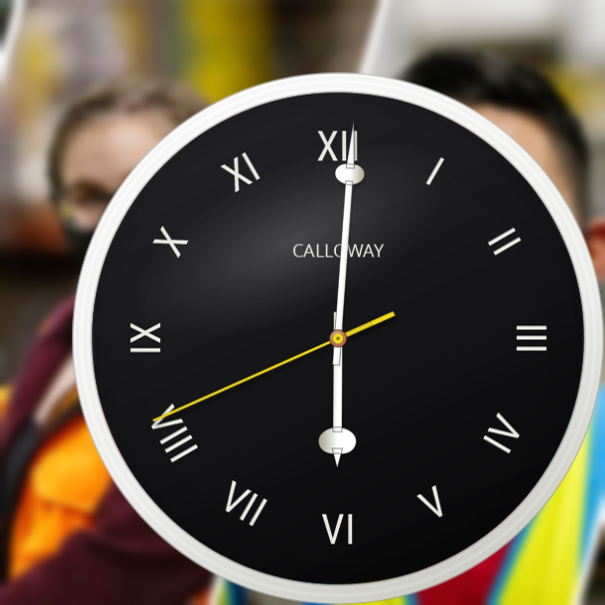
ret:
6:00:41
